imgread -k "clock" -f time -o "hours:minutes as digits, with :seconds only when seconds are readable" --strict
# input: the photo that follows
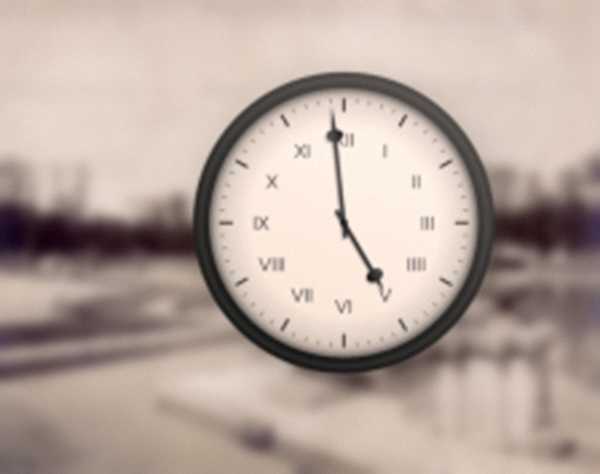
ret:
4:59
